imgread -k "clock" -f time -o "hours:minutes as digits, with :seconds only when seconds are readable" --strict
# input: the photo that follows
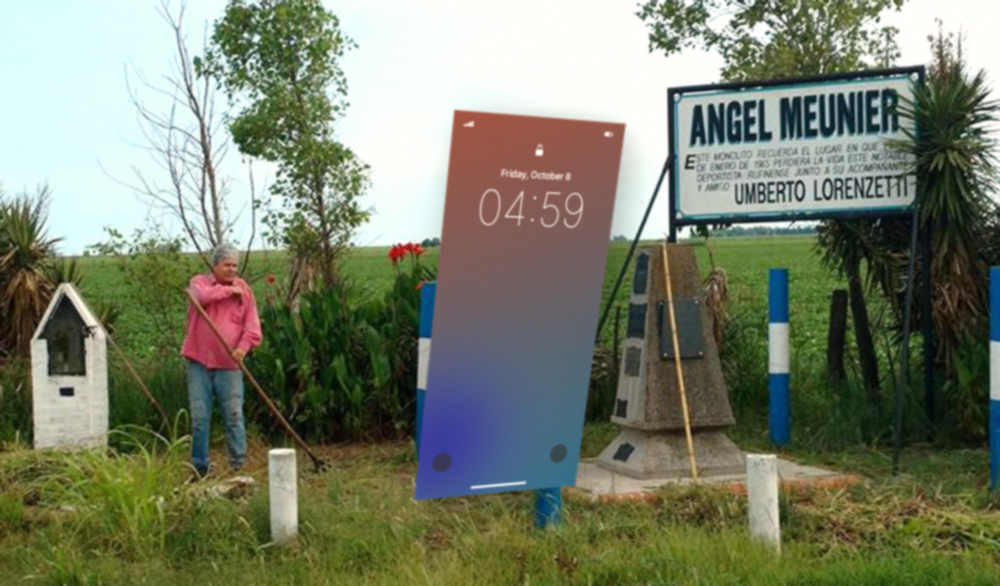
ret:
4:59
